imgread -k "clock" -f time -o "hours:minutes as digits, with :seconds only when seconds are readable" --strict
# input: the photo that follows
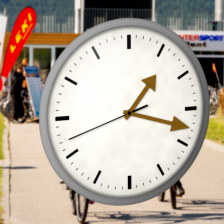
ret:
1:17:42
